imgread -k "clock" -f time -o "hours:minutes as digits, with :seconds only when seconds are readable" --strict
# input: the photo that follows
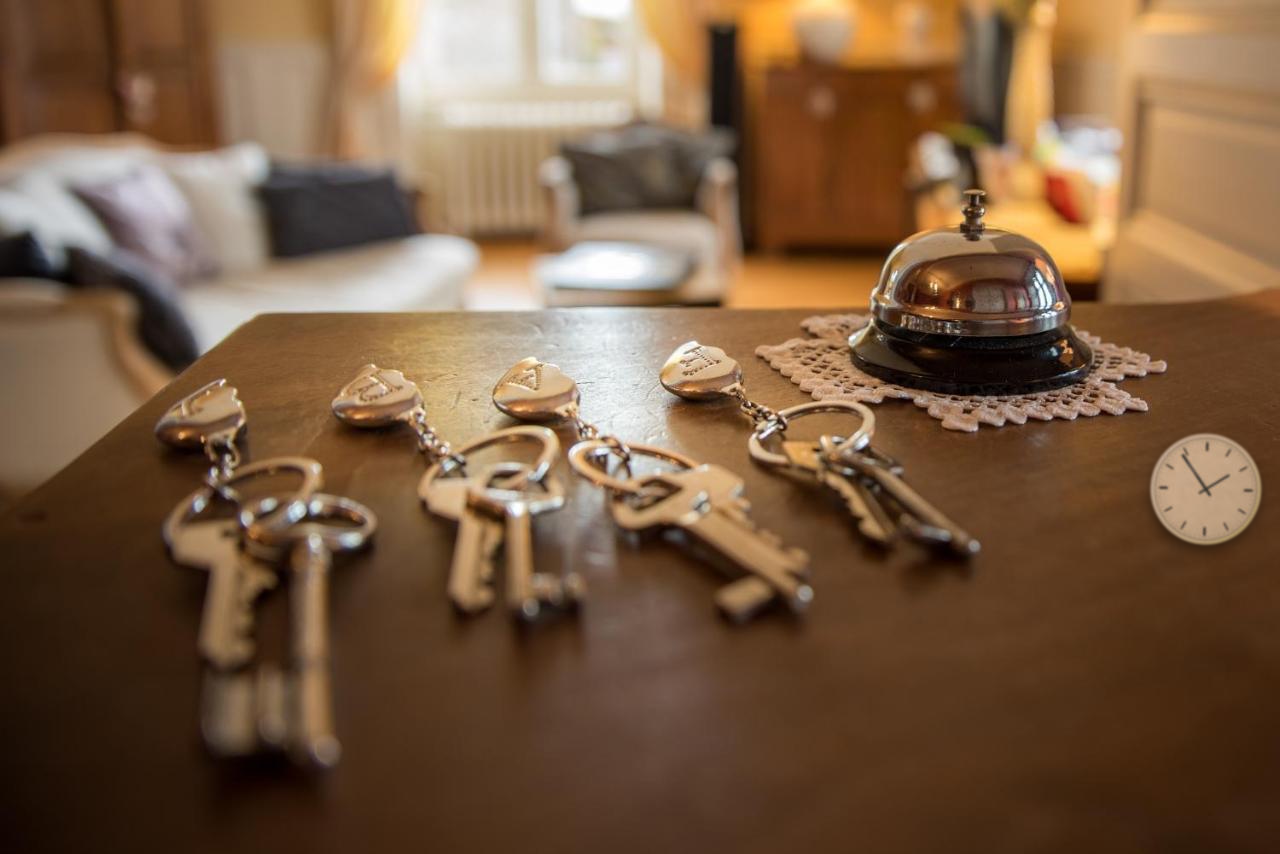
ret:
1:54
